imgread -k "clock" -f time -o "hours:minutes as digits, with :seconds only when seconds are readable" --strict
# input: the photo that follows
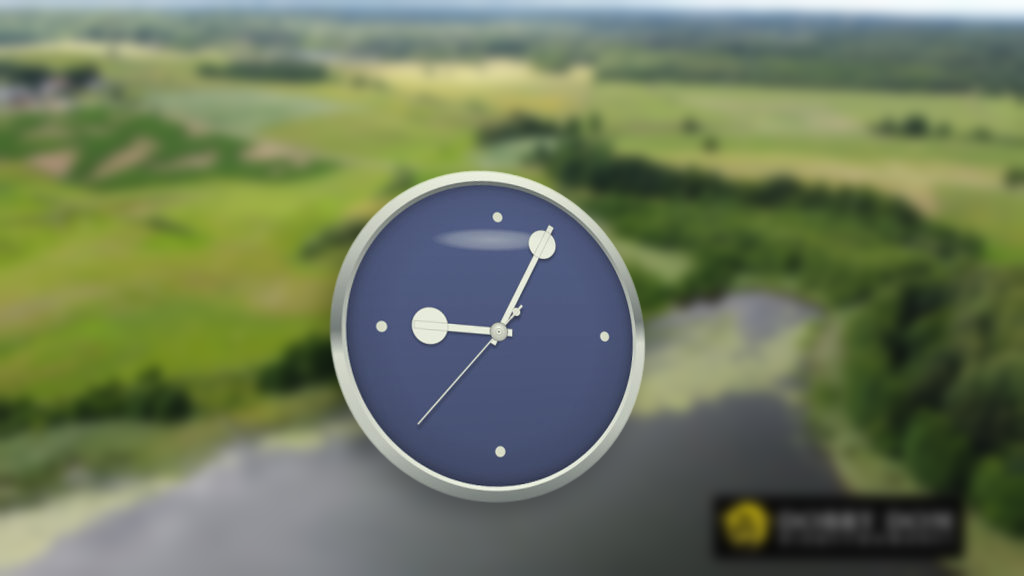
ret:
9:04:37
